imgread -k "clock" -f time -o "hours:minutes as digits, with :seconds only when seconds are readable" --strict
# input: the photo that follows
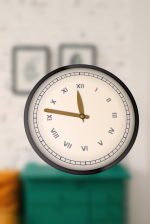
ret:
11:47
